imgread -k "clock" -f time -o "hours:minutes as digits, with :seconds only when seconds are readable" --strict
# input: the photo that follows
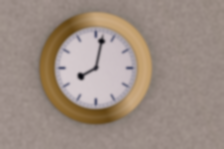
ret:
8:02
